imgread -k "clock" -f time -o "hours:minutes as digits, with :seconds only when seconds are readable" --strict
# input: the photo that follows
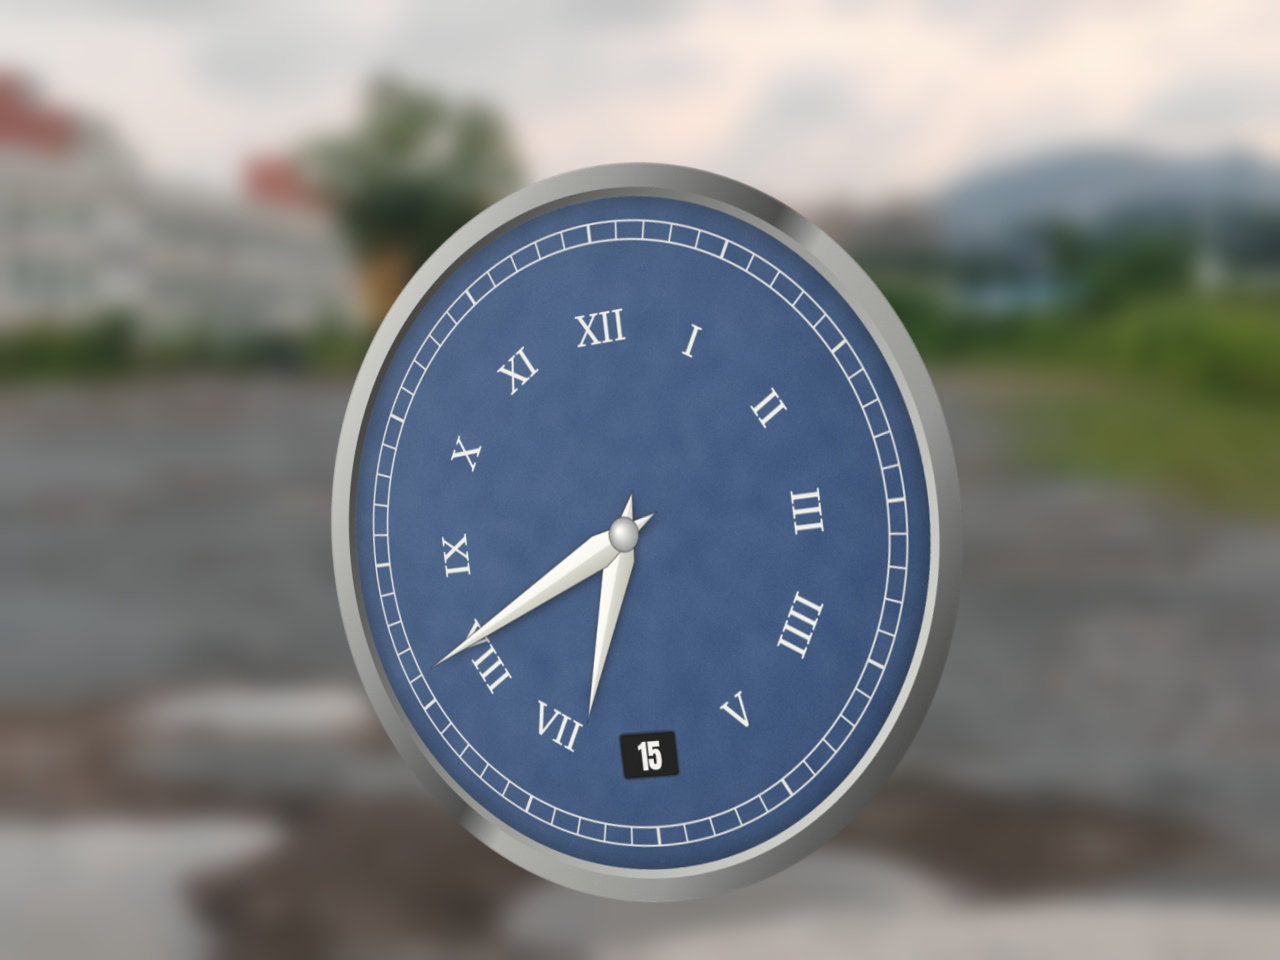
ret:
6:41
